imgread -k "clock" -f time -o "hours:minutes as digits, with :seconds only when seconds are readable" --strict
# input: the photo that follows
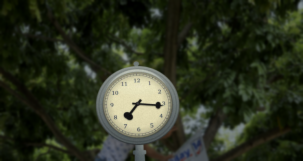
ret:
7:16
